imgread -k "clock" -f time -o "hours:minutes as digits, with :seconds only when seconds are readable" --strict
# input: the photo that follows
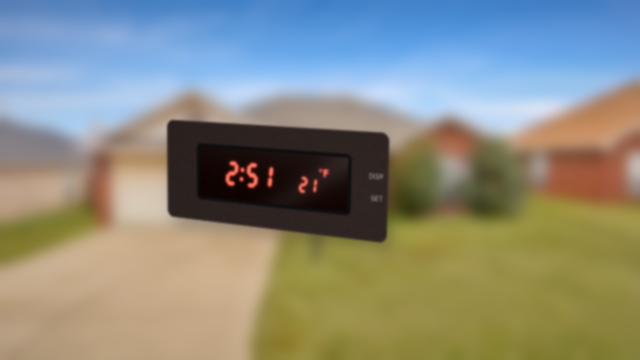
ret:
2:51
